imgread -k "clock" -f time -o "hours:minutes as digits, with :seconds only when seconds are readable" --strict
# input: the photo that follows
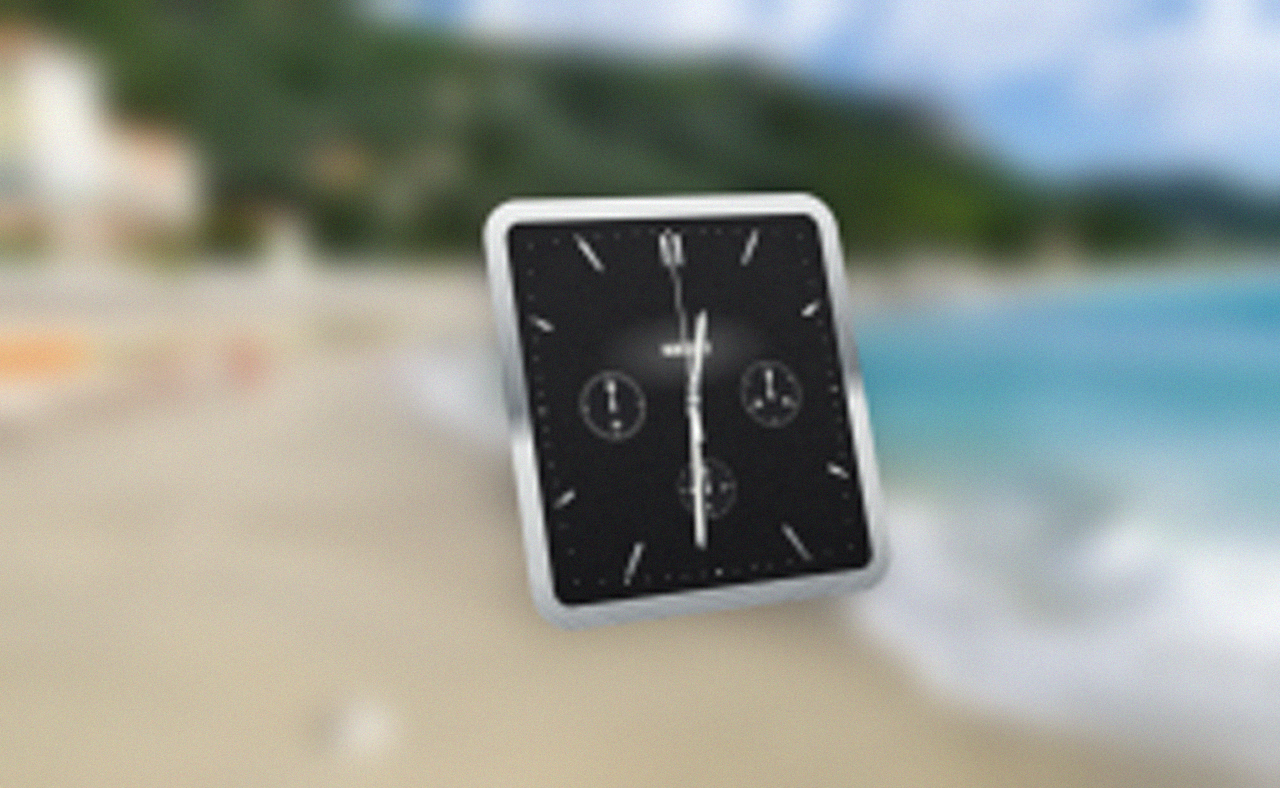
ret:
12:31
